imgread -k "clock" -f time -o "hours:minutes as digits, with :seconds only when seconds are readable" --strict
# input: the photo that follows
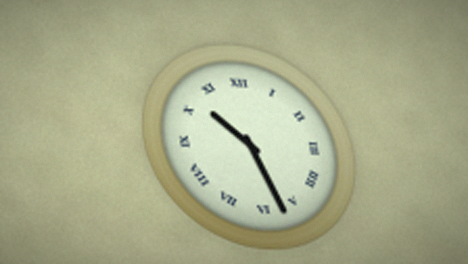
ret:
10:27
